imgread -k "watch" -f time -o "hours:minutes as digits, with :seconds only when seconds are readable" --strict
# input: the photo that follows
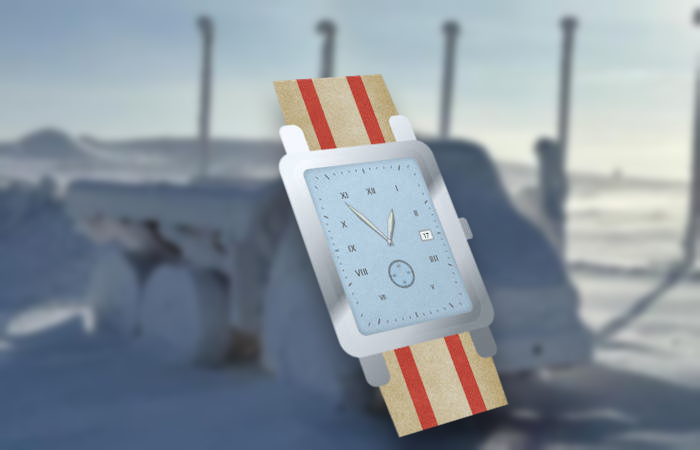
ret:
12:54
